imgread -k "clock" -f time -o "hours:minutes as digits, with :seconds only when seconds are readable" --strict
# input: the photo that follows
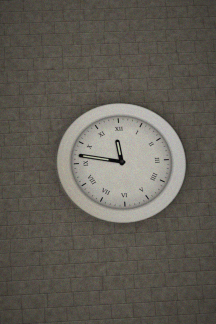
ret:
11:47
